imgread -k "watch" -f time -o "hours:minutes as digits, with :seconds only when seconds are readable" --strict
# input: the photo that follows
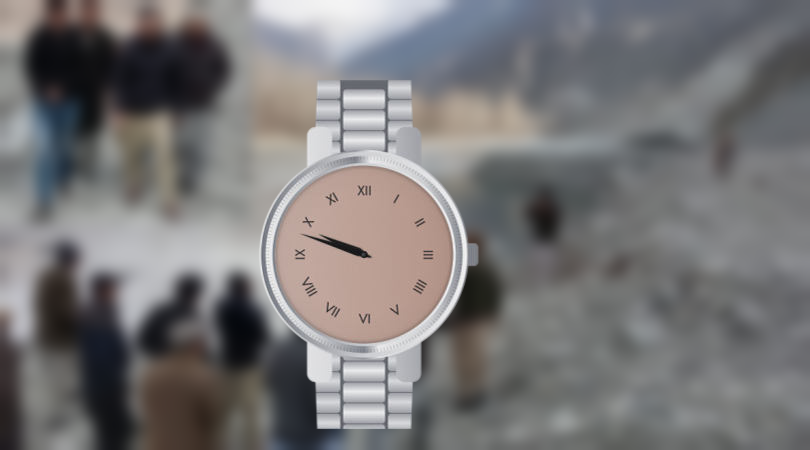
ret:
9:48
